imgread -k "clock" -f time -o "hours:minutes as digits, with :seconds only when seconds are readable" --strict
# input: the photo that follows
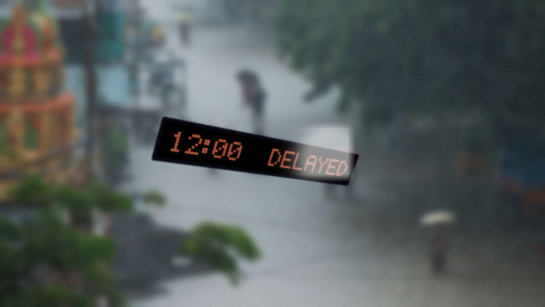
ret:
12:00
